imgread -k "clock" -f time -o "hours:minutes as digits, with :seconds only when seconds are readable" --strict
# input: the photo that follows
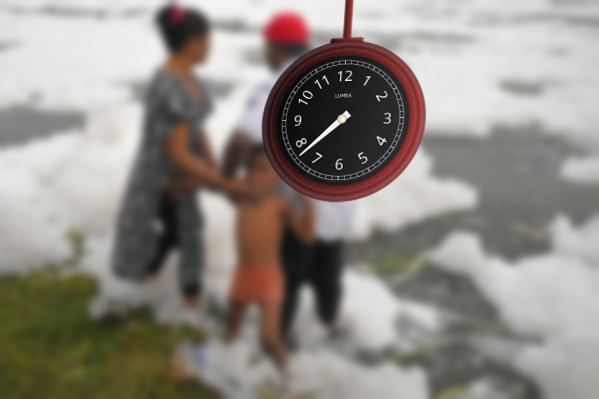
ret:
7:38
